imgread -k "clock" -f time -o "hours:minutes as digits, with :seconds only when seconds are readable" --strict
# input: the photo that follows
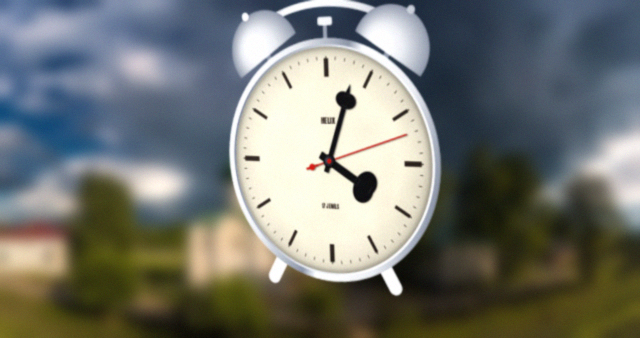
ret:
4:03:12
